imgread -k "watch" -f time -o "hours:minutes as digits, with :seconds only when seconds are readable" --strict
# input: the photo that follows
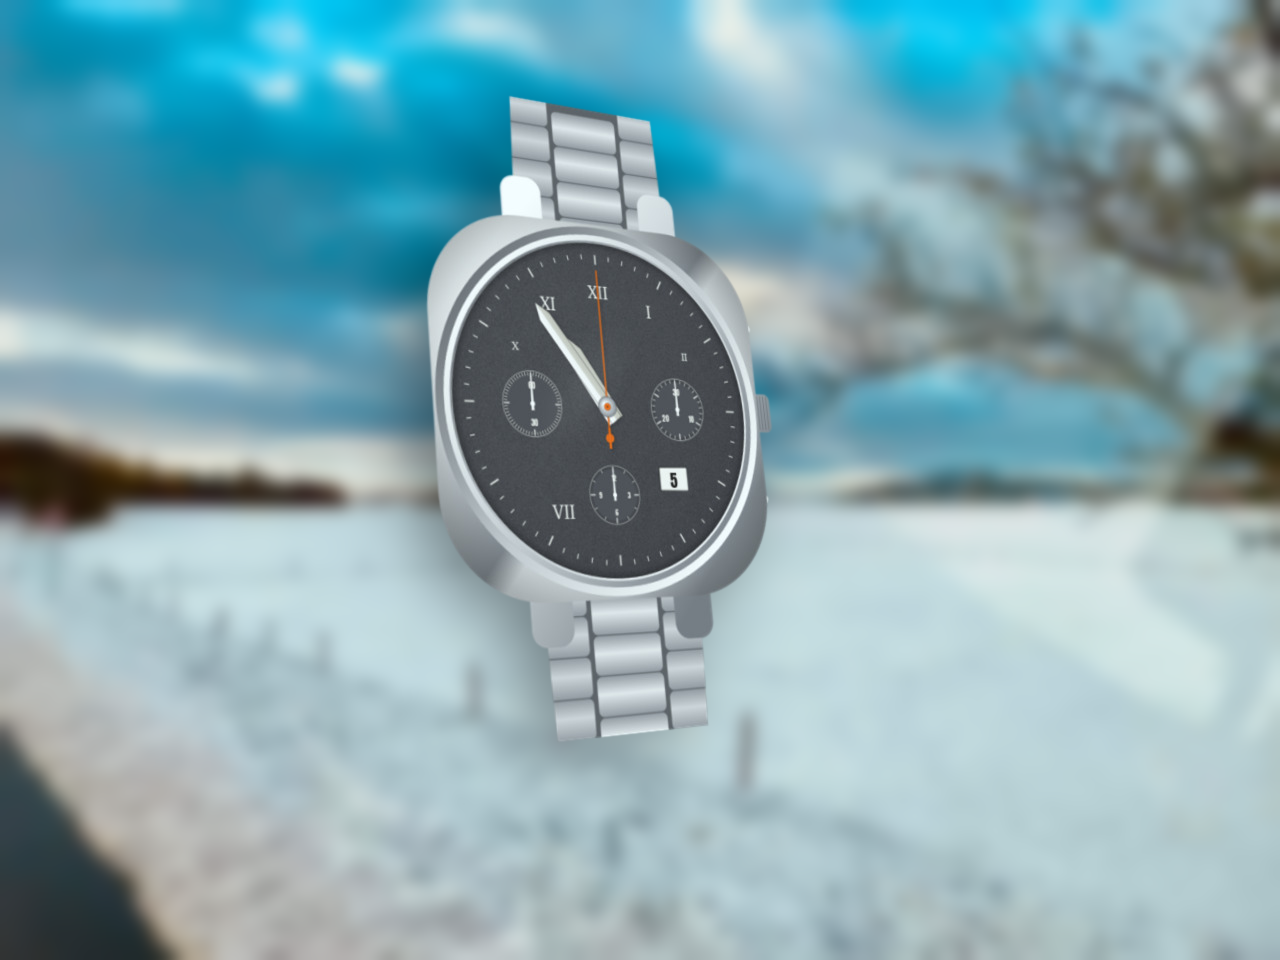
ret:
10:54
